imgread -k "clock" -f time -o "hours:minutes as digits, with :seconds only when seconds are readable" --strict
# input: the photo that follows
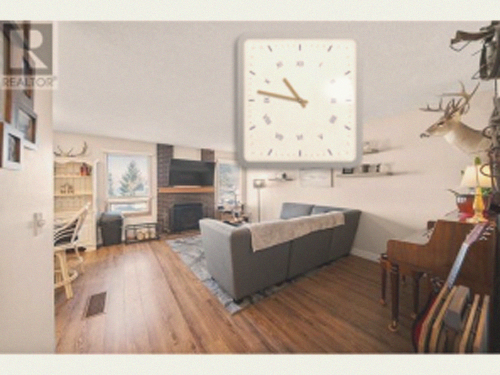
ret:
10:47
